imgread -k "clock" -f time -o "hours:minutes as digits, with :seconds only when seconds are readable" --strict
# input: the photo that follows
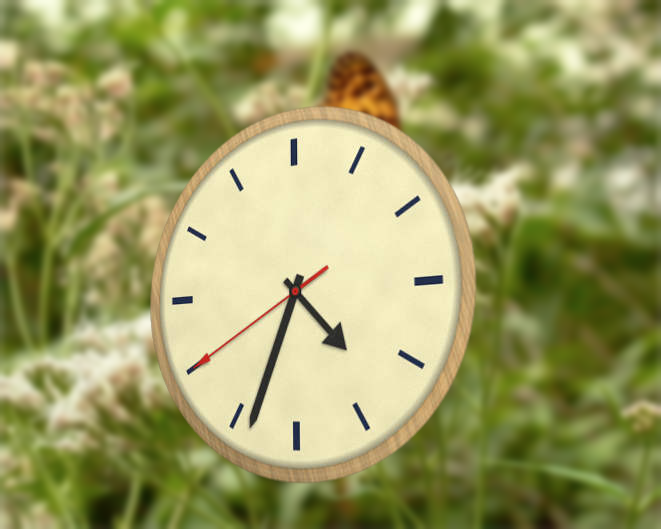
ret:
4:33:40
